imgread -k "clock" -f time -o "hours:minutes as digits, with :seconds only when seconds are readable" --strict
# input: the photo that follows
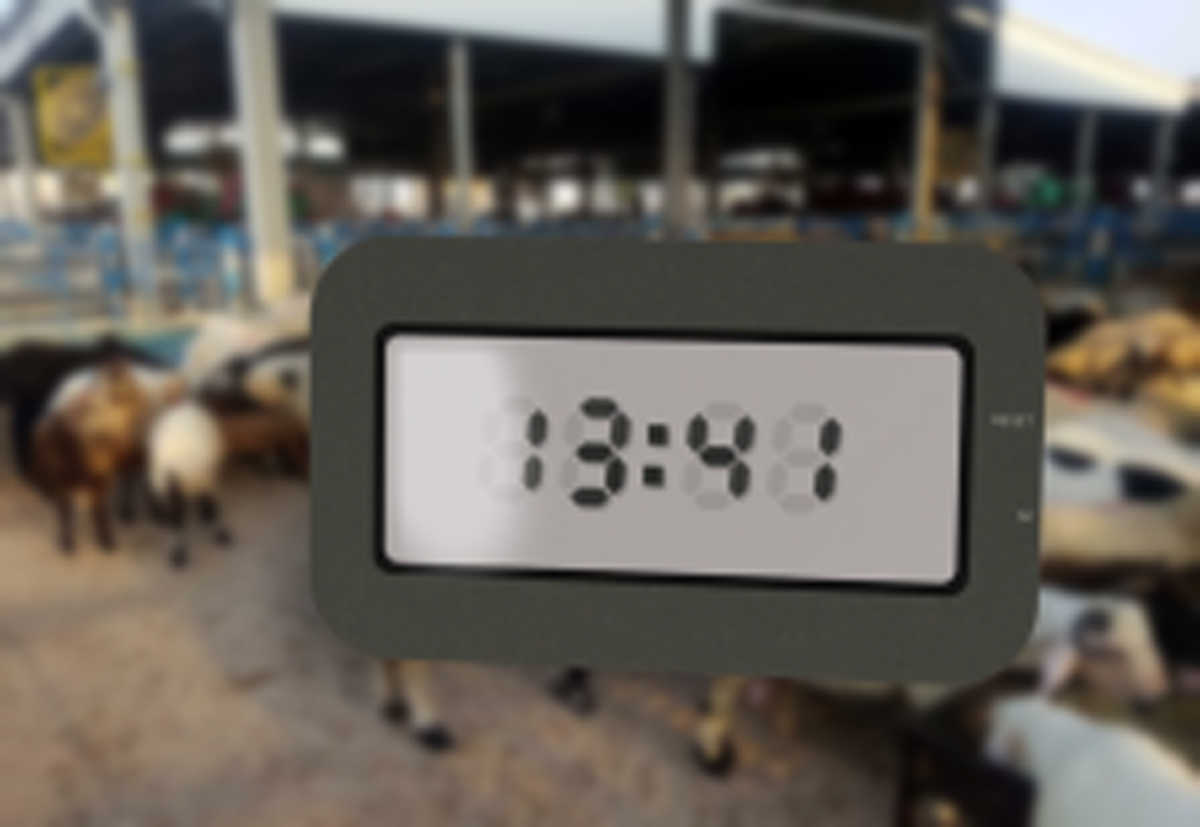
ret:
13:41
